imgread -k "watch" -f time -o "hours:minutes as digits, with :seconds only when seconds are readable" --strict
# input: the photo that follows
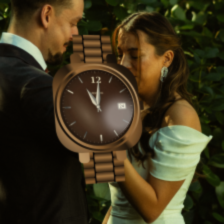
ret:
11:01
